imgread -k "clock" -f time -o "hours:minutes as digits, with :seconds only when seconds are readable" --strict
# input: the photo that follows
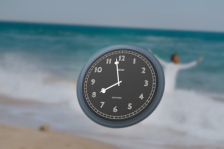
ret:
7:58
